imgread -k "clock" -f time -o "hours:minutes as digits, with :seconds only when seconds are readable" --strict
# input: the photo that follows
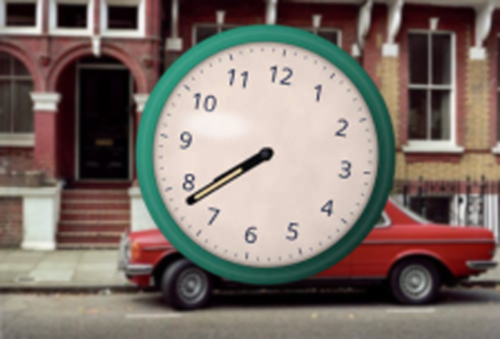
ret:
7:38
